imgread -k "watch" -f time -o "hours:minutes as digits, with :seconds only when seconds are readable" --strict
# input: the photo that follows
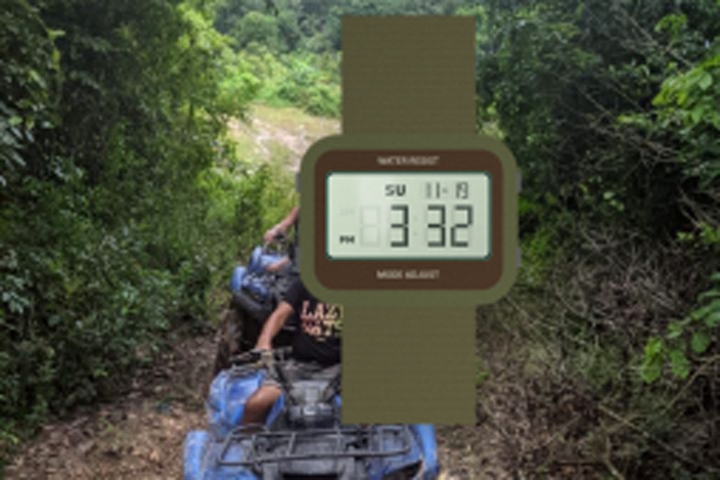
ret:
3:32
